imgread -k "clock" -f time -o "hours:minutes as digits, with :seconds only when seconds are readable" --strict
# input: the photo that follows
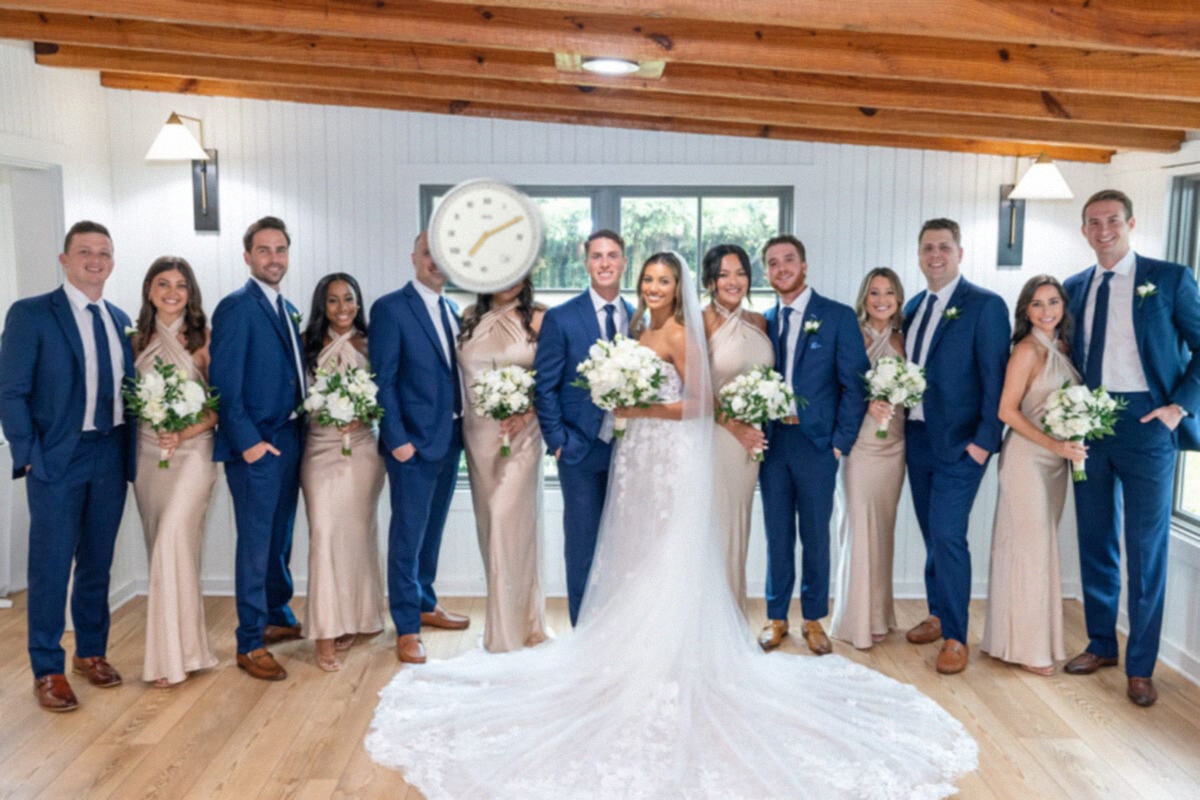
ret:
7:10
